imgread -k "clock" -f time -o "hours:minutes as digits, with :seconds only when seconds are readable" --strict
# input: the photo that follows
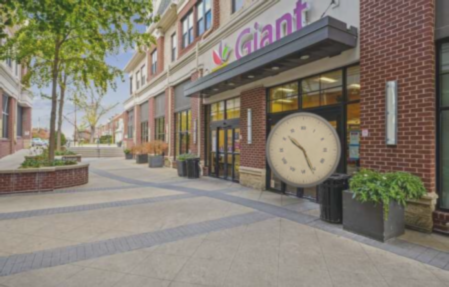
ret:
10:26
